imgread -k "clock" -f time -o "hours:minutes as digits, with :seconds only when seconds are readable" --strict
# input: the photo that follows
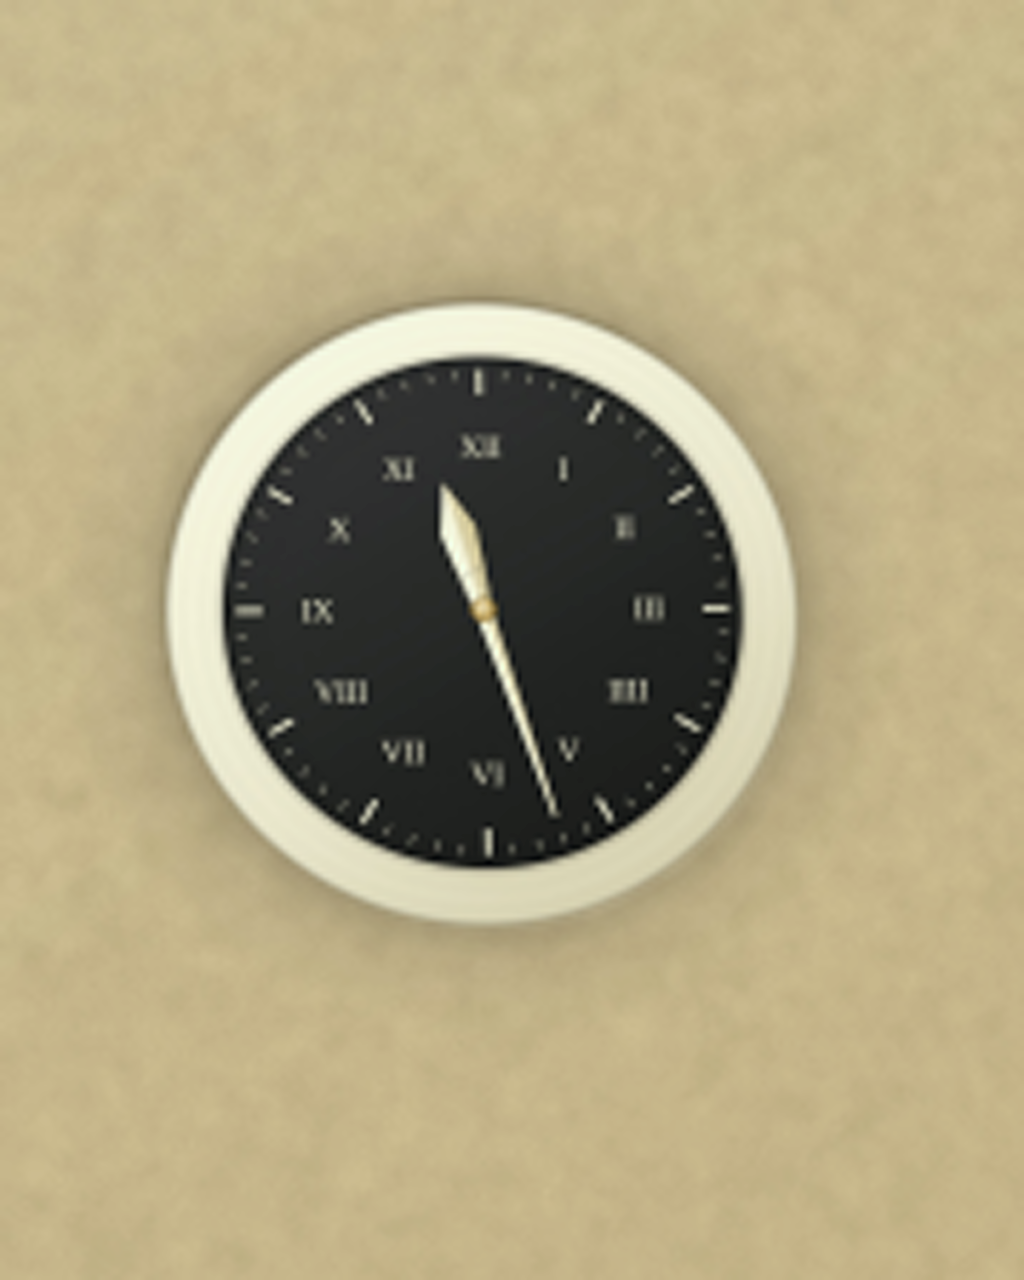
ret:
11:27
